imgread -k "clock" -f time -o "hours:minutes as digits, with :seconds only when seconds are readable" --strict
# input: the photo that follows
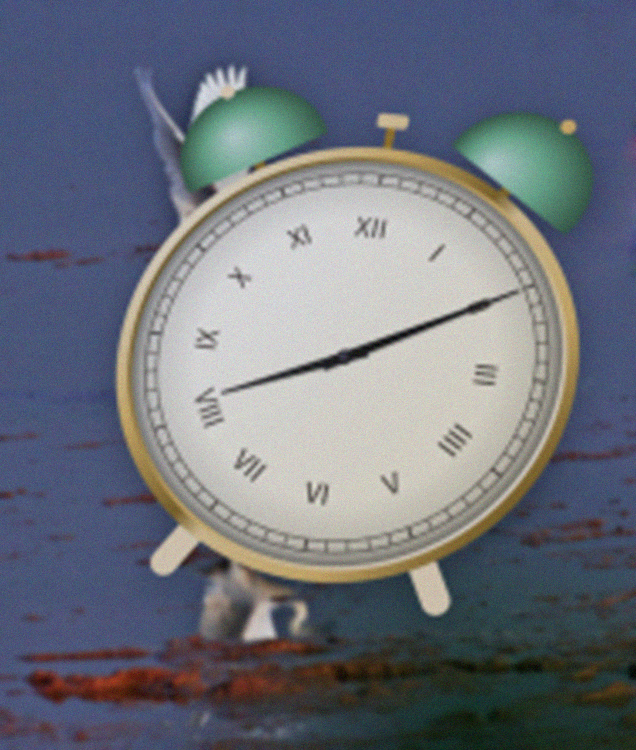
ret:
8:10
